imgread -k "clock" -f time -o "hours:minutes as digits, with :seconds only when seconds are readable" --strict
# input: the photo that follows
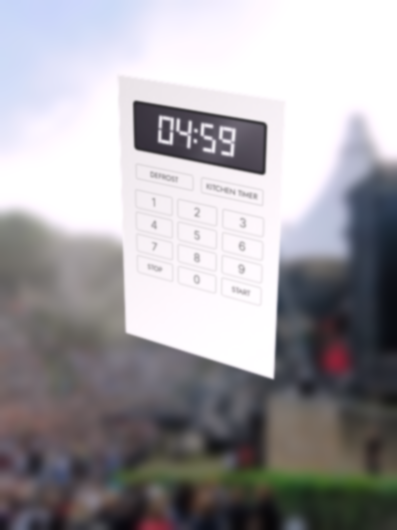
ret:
4:59
